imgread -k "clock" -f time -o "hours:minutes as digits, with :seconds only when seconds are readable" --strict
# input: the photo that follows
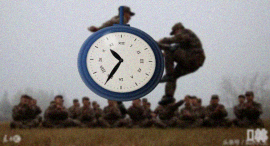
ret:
10:35
